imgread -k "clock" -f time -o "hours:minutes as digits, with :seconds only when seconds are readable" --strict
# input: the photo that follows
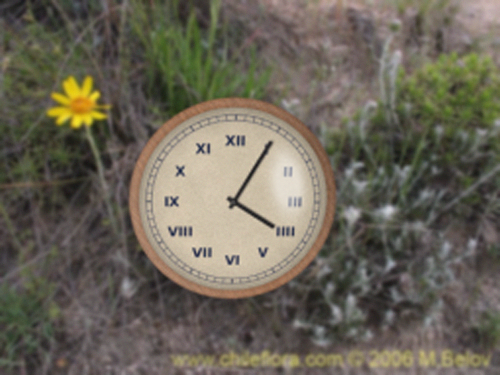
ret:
4:05
